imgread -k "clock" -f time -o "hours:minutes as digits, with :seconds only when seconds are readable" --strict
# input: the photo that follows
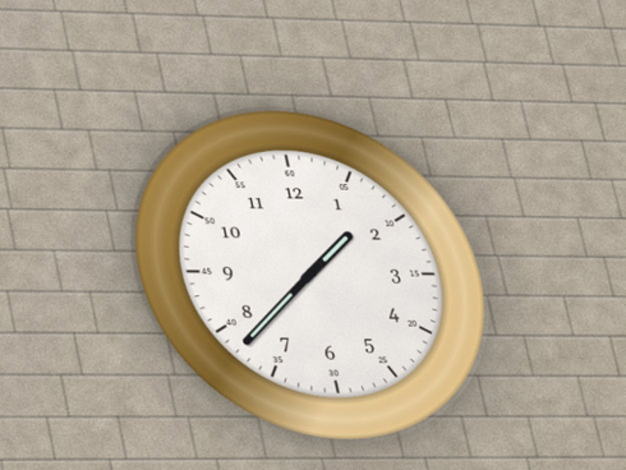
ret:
1:38
